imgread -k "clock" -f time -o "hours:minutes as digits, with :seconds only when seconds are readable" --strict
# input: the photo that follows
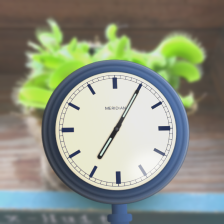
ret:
7:05
